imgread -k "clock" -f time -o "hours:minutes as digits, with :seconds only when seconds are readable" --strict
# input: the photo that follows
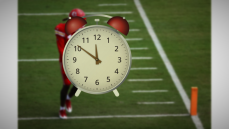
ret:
11:51
